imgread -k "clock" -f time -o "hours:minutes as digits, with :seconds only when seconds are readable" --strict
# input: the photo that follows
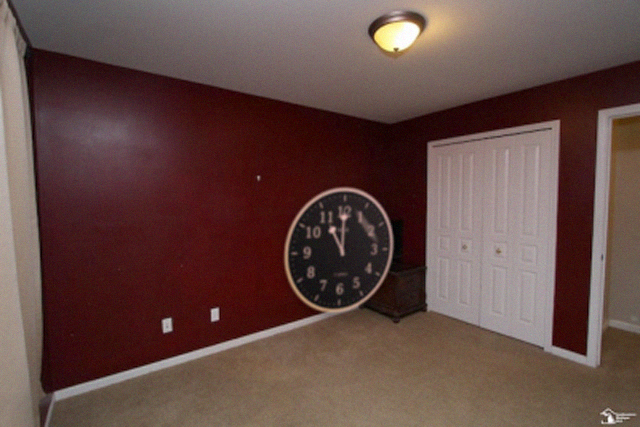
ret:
11:00
